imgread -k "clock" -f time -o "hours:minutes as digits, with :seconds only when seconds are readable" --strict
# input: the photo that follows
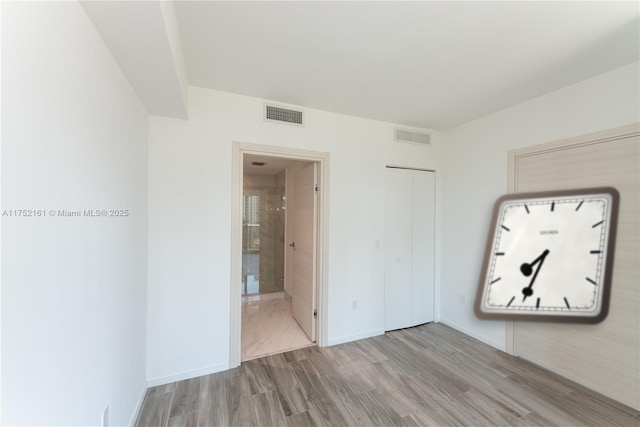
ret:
7:33
